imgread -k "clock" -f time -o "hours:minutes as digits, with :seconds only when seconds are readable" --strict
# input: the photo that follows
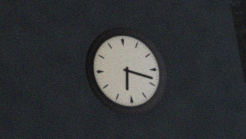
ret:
6:18
